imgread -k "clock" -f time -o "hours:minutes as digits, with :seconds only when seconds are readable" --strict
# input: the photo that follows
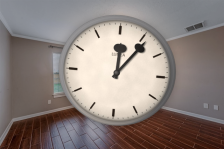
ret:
12:06
